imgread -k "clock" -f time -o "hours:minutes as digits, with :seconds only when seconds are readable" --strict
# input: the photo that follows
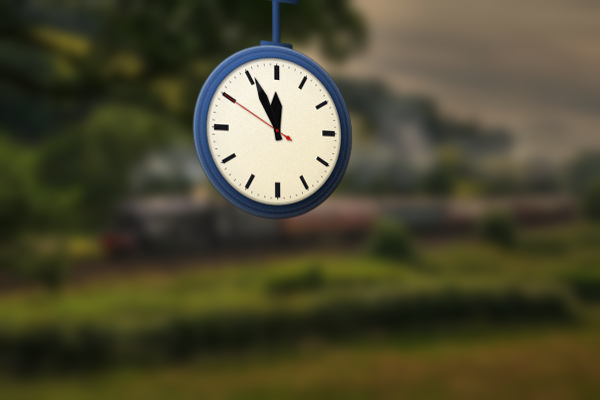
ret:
11:55:50
